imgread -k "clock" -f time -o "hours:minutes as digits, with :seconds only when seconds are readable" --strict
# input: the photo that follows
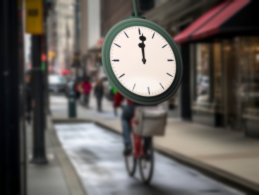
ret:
12:01
